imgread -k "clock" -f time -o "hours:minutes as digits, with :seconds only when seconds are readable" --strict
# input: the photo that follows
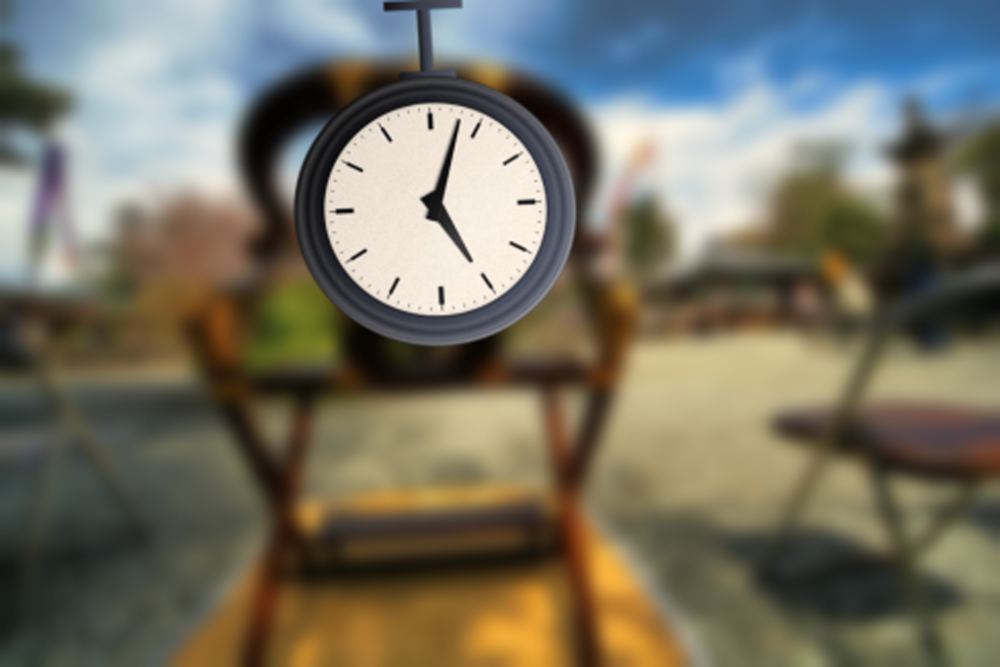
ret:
5:03
